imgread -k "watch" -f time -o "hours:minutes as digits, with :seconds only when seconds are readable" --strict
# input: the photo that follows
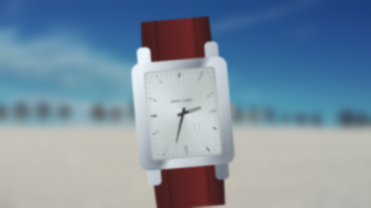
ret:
2:33
